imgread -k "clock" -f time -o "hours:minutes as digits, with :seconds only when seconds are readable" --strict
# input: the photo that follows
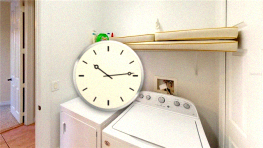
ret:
10:14
